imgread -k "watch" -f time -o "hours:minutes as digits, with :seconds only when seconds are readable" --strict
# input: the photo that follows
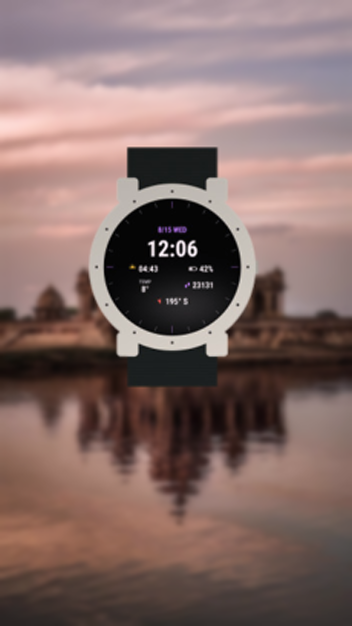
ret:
12:06
